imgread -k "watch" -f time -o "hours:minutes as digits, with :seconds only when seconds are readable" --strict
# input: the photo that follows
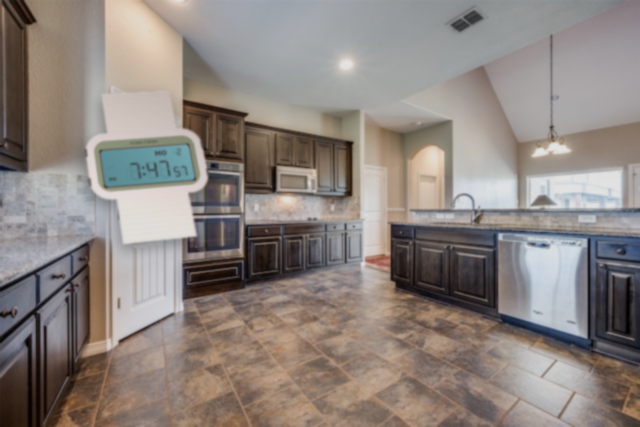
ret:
7:47
